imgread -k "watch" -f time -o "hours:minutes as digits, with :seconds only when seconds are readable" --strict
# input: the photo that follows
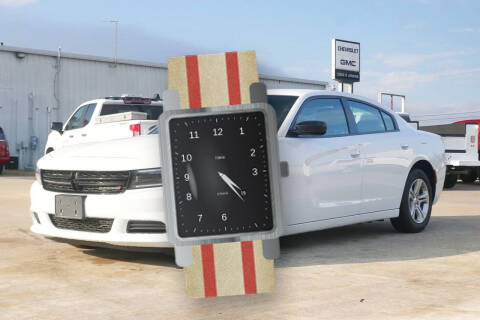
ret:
4:24
